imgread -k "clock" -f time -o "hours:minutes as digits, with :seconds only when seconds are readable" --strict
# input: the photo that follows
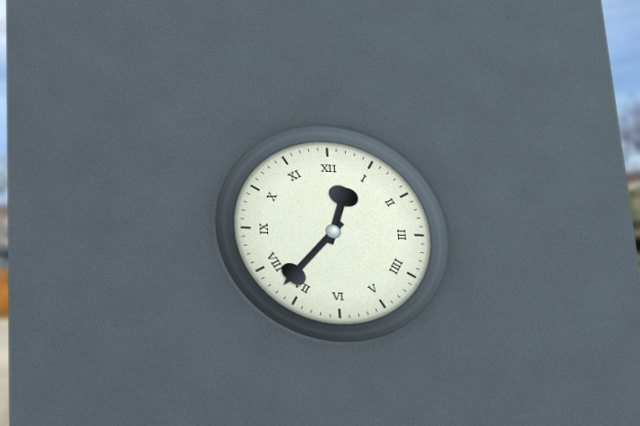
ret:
12:37
